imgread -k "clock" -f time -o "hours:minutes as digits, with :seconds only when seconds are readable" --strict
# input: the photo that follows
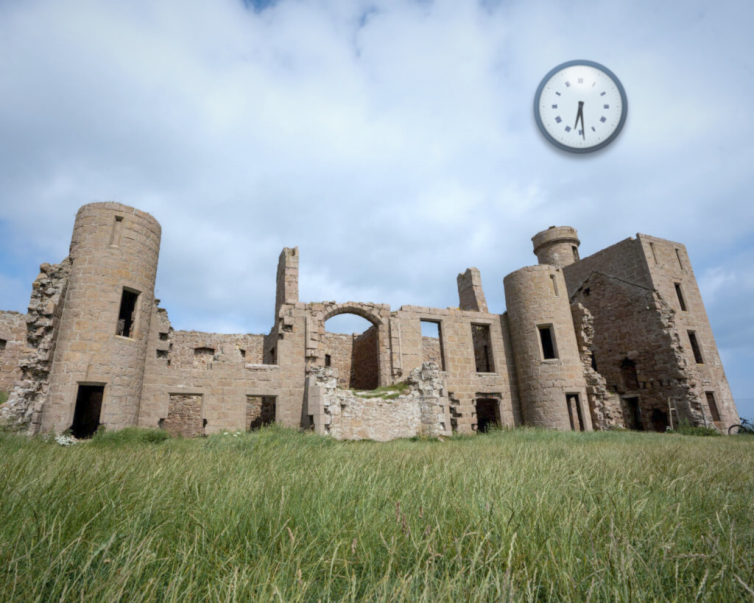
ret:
6:29
